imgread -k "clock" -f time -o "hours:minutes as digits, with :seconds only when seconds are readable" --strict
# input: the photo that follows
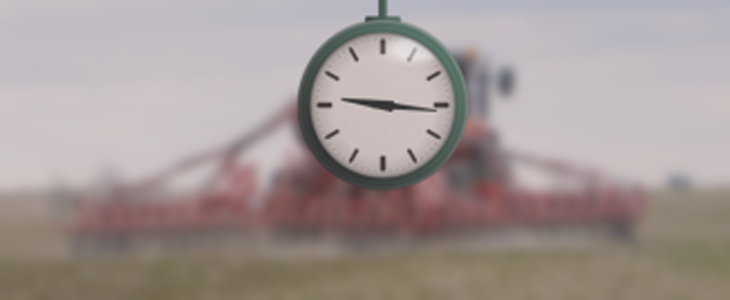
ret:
9:16
